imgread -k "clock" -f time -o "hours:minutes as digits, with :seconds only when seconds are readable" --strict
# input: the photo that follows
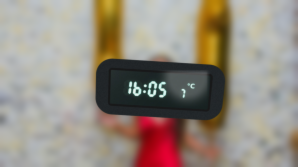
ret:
16:05
